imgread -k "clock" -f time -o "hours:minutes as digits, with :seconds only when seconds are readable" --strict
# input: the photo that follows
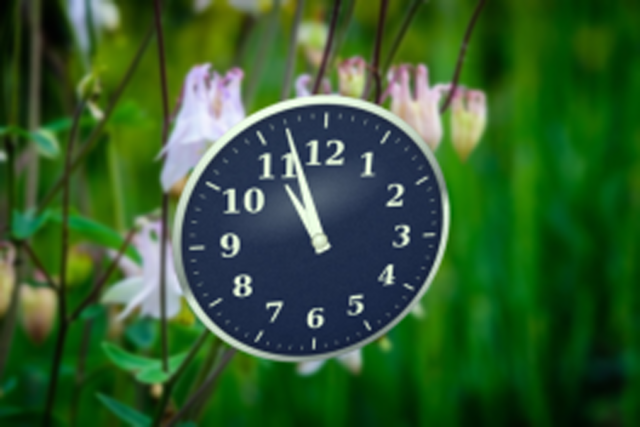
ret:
10:57
